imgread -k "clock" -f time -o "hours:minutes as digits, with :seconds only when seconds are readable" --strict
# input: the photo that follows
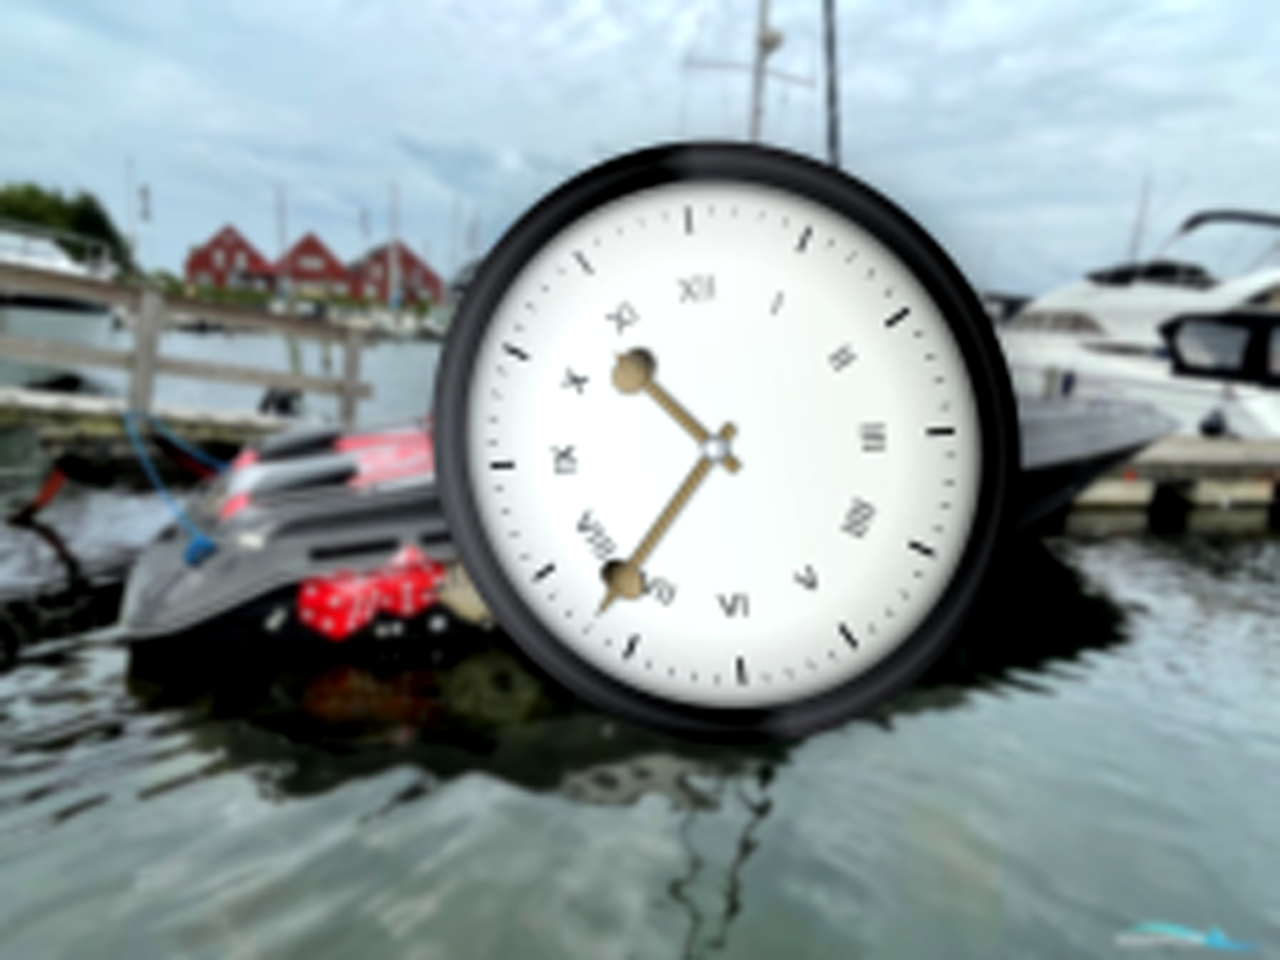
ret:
10:37
